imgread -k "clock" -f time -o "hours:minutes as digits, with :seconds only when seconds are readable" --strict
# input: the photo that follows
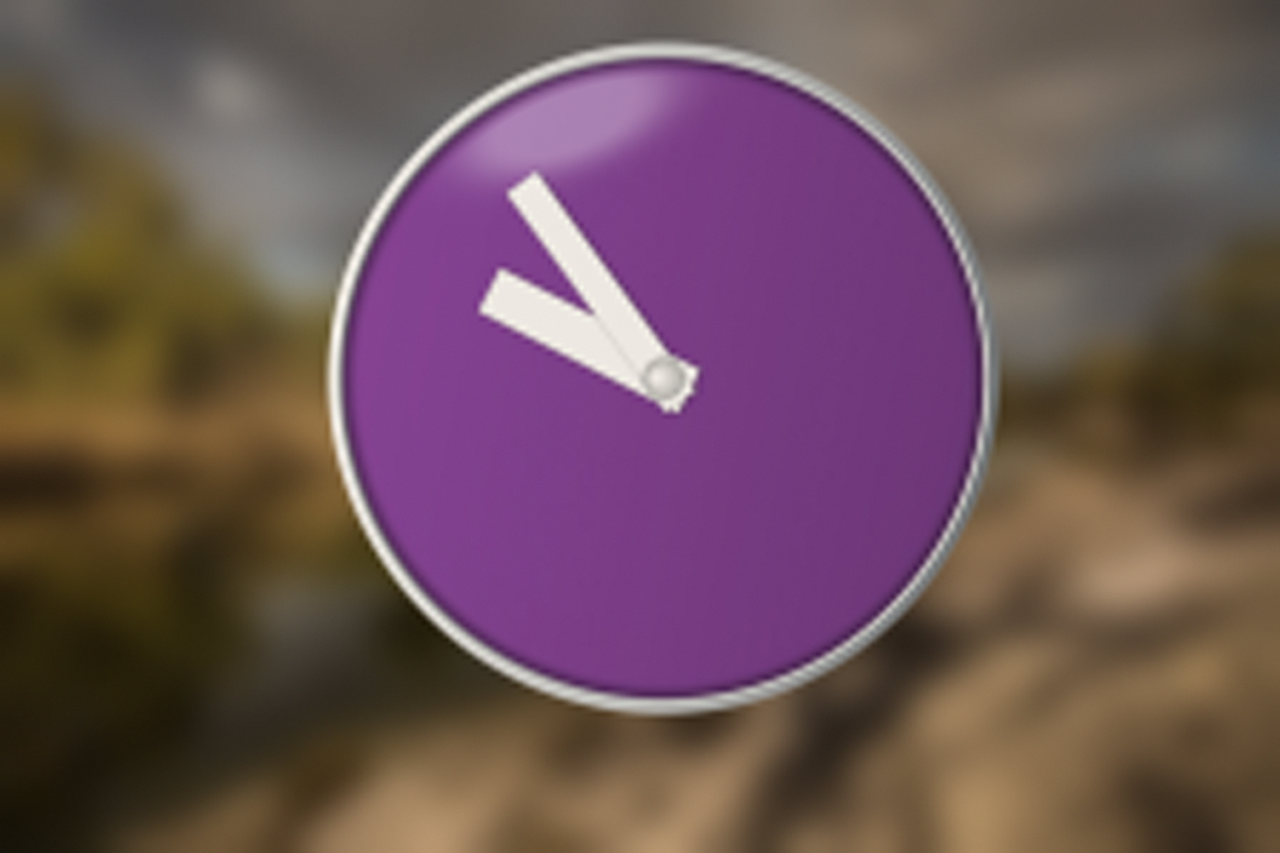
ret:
9:54
